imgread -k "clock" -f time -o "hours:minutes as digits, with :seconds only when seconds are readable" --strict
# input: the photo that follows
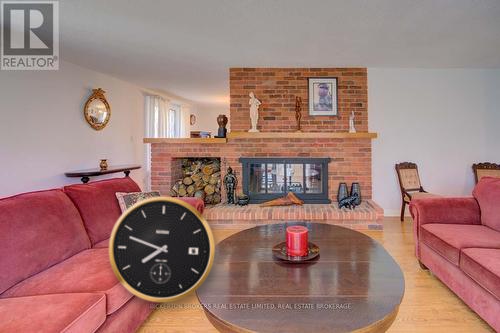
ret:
7:48
